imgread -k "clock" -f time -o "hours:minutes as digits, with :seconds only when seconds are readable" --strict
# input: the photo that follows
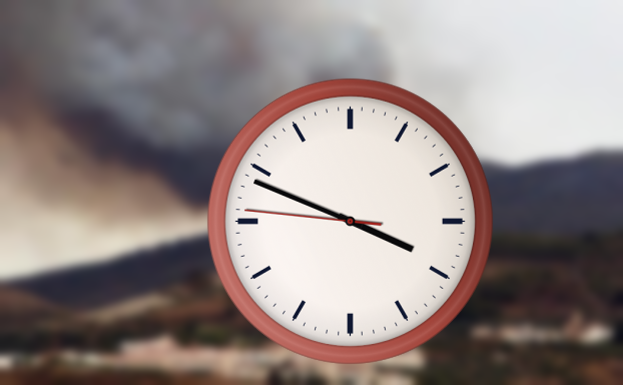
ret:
3:48:46
